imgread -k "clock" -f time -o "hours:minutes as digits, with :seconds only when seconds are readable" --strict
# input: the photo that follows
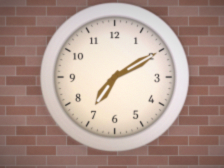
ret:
7:10
